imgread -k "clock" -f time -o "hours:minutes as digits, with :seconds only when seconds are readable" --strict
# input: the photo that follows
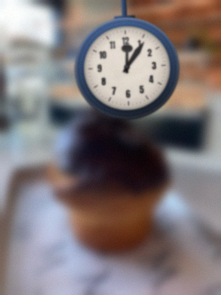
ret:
12:06
